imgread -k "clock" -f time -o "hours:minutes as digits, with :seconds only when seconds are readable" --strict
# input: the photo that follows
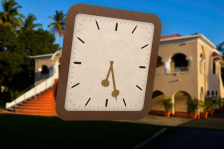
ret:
6:27
